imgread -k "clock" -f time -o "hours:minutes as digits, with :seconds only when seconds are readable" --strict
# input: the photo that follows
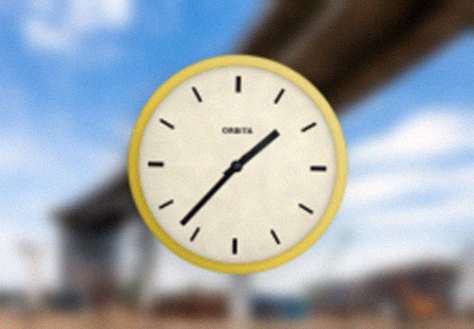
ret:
1:37
